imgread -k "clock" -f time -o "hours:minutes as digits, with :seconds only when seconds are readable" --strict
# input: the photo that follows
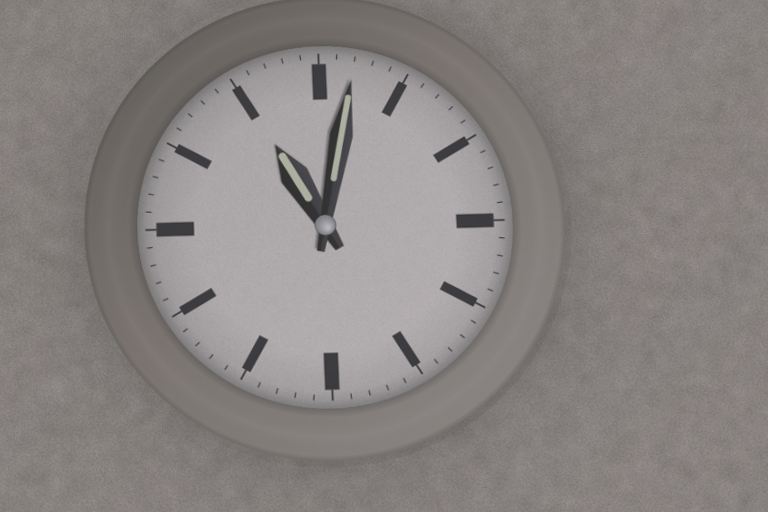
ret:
11:02
